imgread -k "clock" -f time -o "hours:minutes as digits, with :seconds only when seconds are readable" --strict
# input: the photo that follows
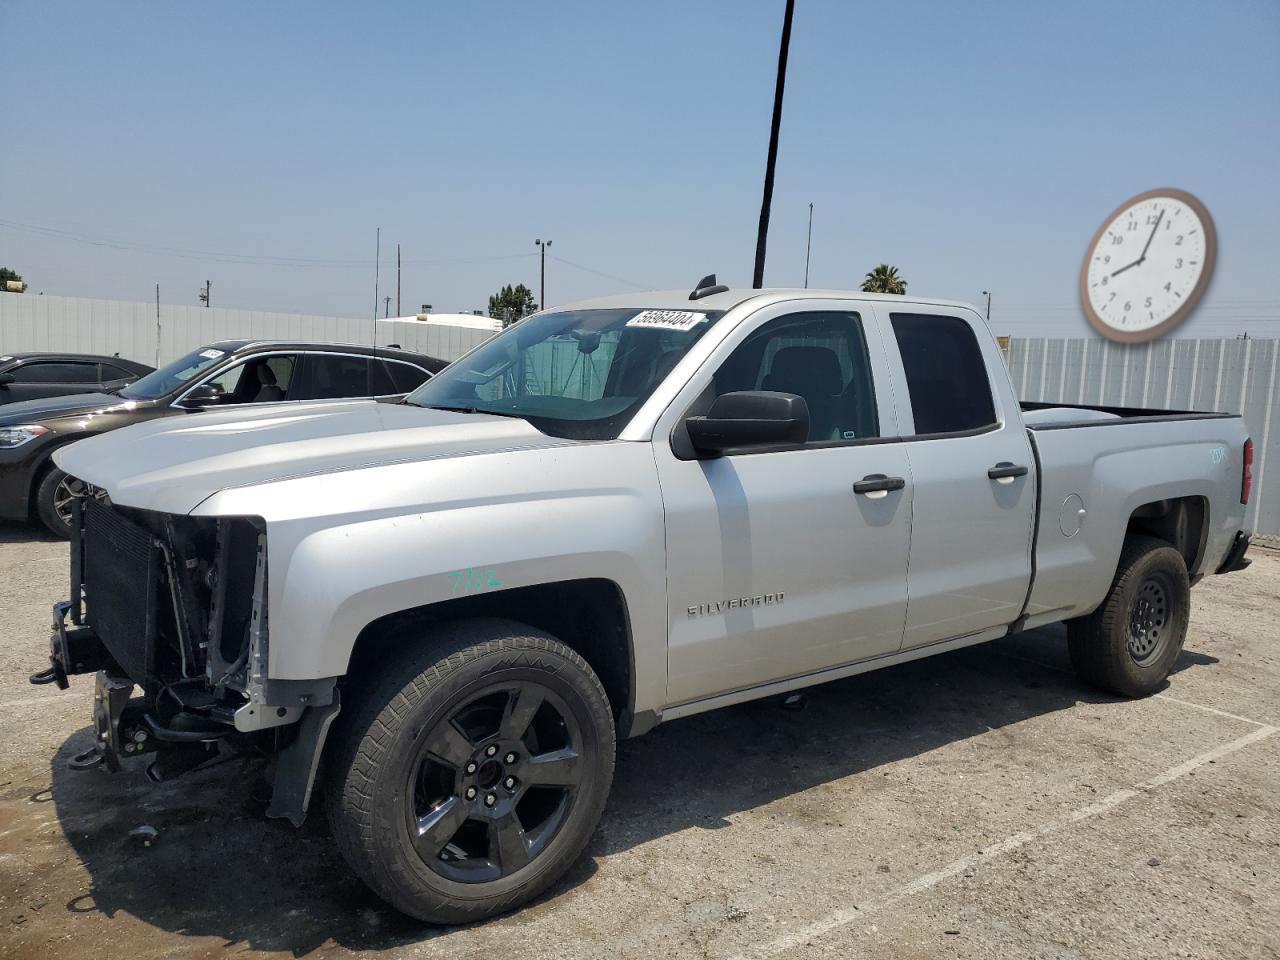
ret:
8:02
